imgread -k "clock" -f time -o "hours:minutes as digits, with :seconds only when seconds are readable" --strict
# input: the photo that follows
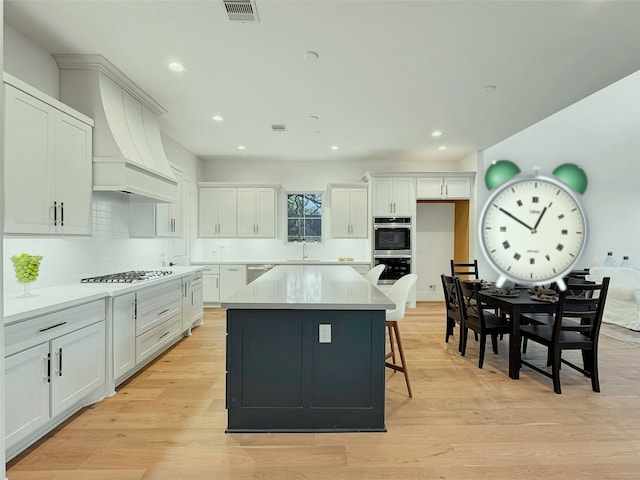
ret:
12:50
